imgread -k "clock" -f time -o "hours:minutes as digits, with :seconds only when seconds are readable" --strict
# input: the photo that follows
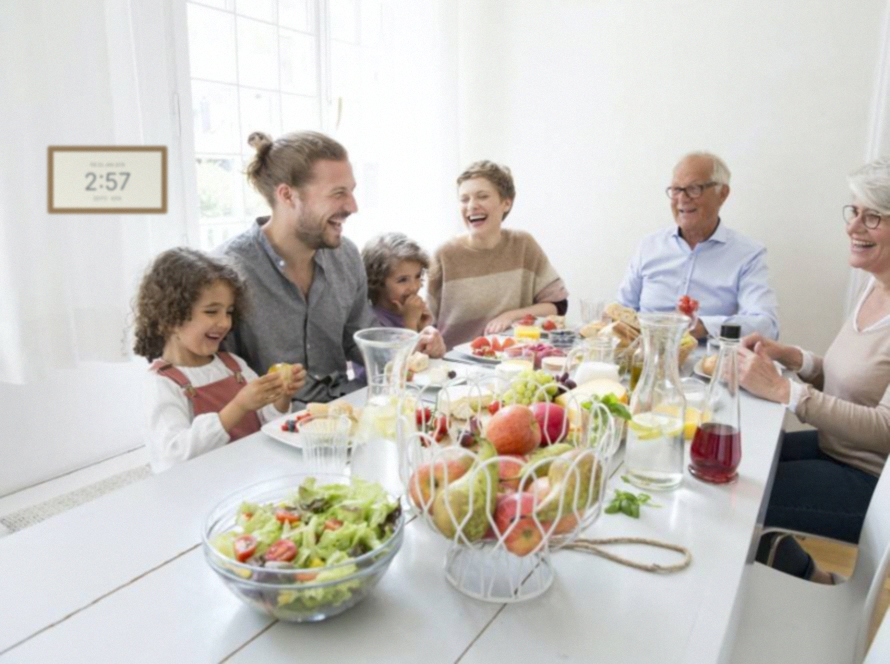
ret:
2:57
